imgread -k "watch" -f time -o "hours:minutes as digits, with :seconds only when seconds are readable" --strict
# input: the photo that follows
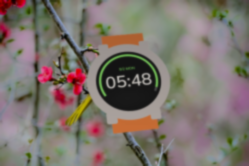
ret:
5:48
